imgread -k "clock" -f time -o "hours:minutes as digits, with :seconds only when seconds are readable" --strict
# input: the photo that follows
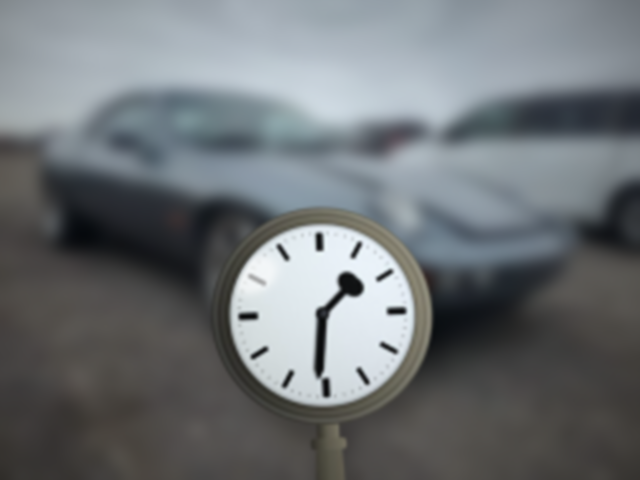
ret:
1:31
